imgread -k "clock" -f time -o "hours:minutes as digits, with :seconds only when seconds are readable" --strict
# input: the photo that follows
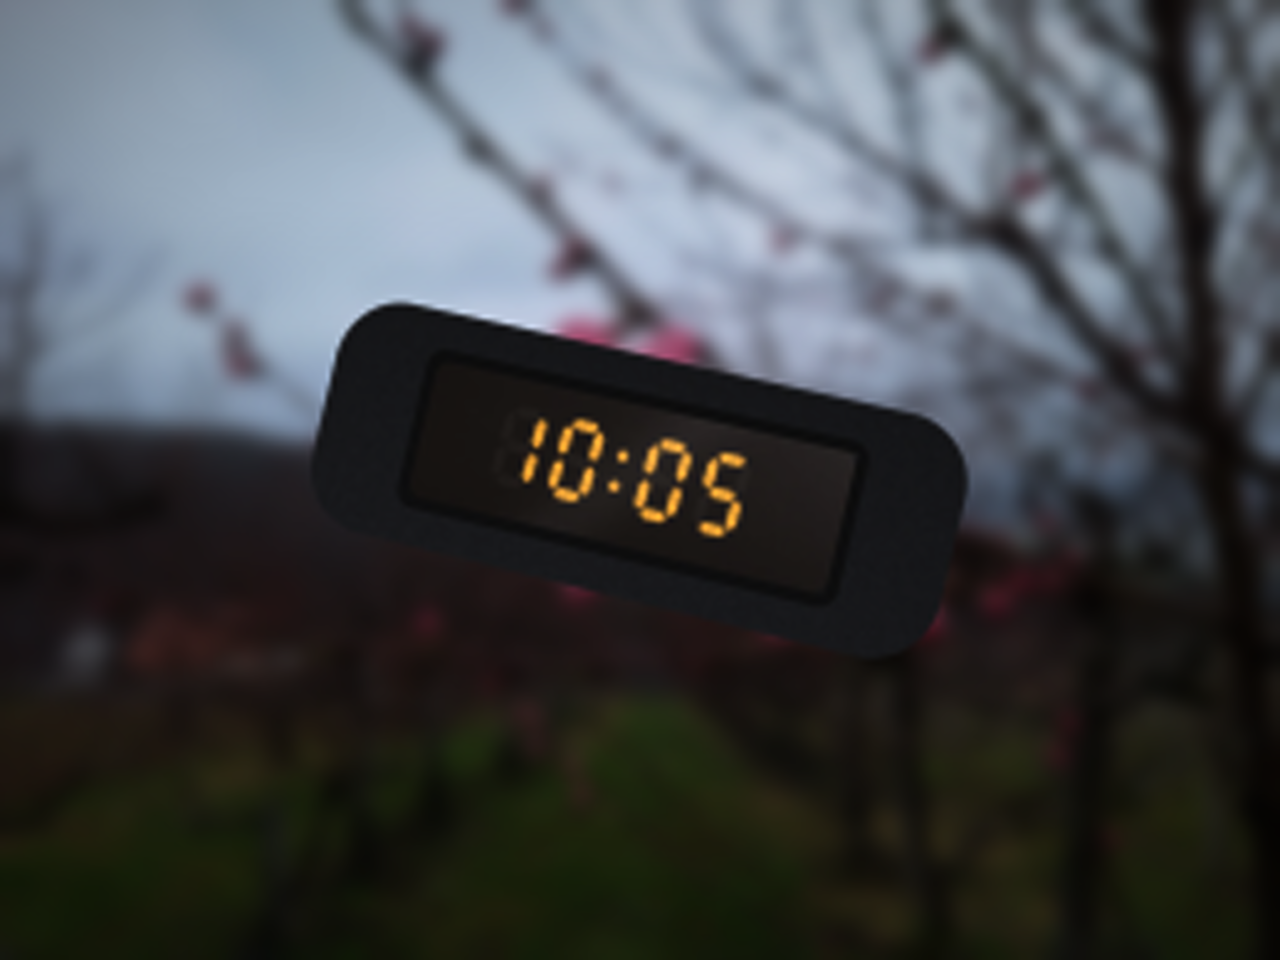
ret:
10:05
